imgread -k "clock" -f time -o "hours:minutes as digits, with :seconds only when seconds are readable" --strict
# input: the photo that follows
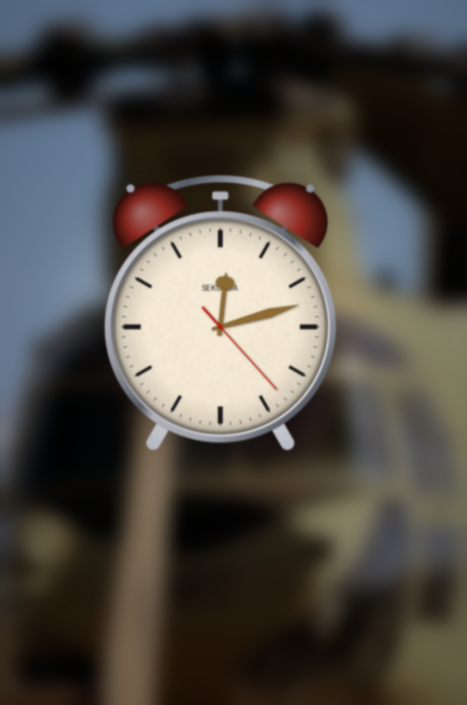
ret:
12:12:23
